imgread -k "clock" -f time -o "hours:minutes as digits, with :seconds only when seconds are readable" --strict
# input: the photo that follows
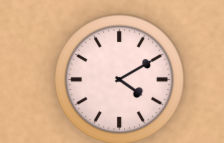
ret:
4:10
